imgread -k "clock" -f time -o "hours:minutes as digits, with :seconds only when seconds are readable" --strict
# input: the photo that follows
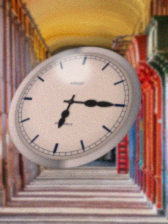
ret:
6:15
